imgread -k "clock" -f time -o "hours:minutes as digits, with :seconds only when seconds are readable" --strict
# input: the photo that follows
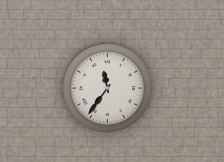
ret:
11:36
